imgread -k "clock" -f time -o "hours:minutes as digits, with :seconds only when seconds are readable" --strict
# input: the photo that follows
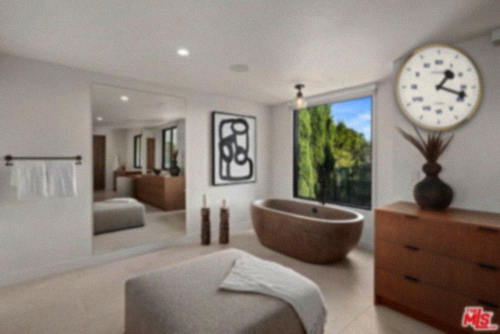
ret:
1:18
